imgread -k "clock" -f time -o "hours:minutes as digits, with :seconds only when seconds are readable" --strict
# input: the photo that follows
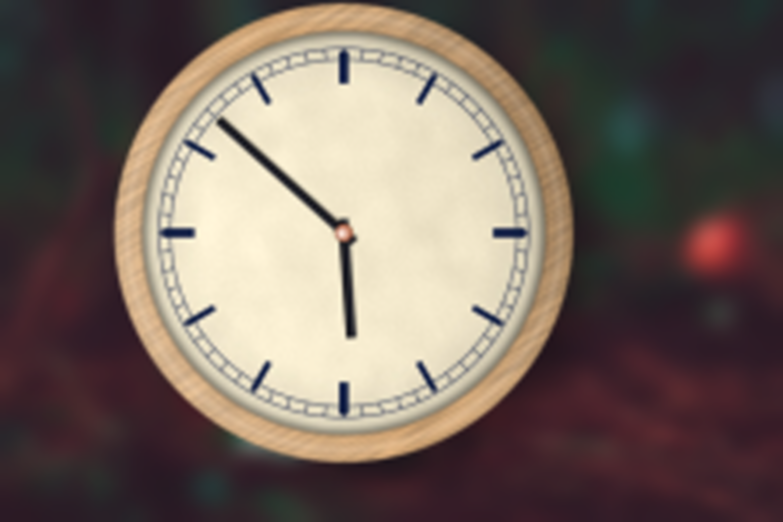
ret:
5:52
